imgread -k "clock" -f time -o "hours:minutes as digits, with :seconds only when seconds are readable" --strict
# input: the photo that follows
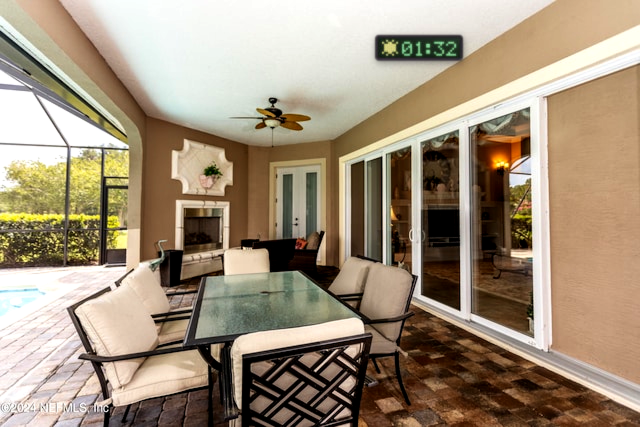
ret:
1:32
